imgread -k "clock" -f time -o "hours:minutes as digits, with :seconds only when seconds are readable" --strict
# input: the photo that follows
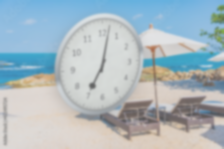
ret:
7:02
